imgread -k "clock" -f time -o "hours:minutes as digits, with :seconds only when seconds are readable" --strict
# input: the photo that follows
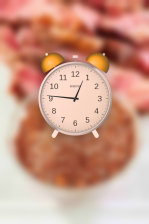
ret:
12:46
